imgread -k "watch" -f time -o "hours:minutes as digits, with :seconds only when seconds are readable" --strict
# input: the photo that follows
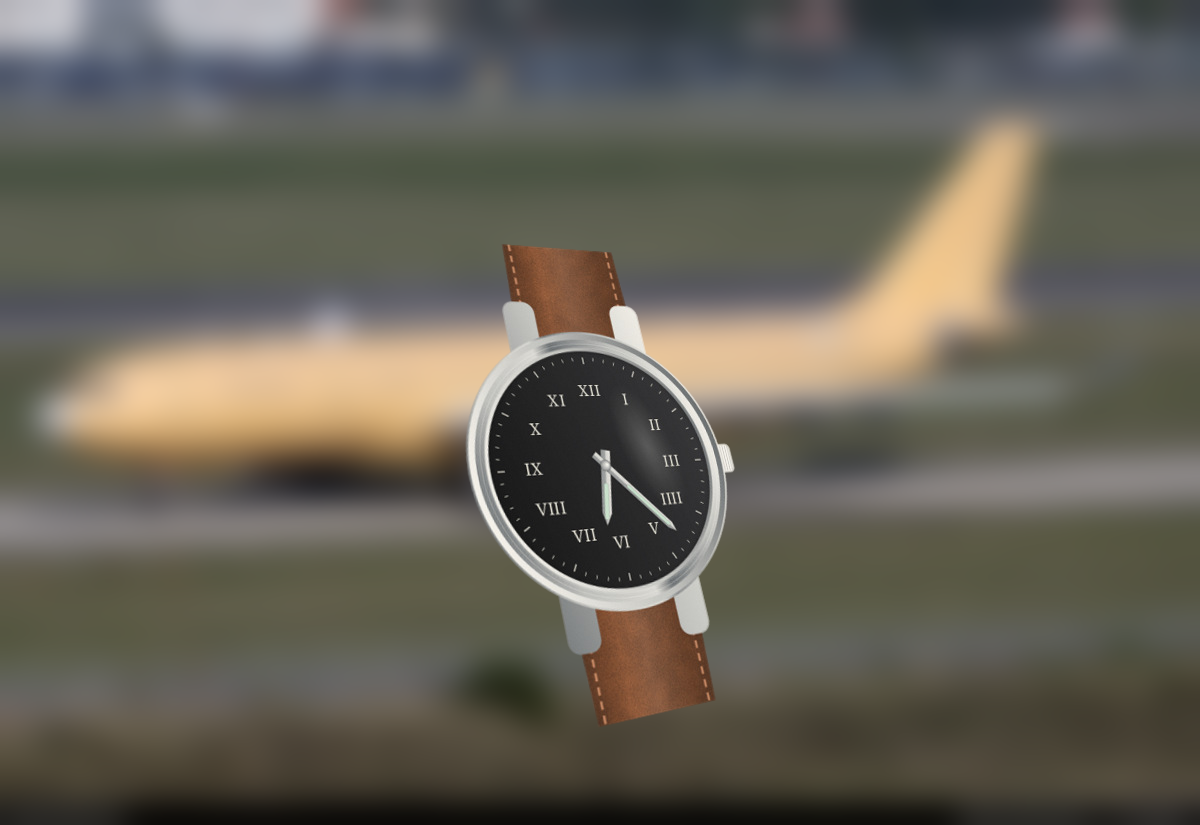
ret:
6:23
